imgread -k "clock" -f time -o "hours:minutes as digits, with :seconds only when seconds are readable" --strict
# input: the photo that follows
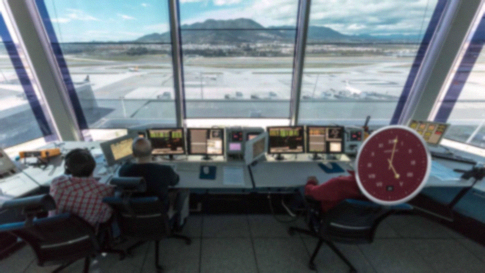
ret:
5:02
